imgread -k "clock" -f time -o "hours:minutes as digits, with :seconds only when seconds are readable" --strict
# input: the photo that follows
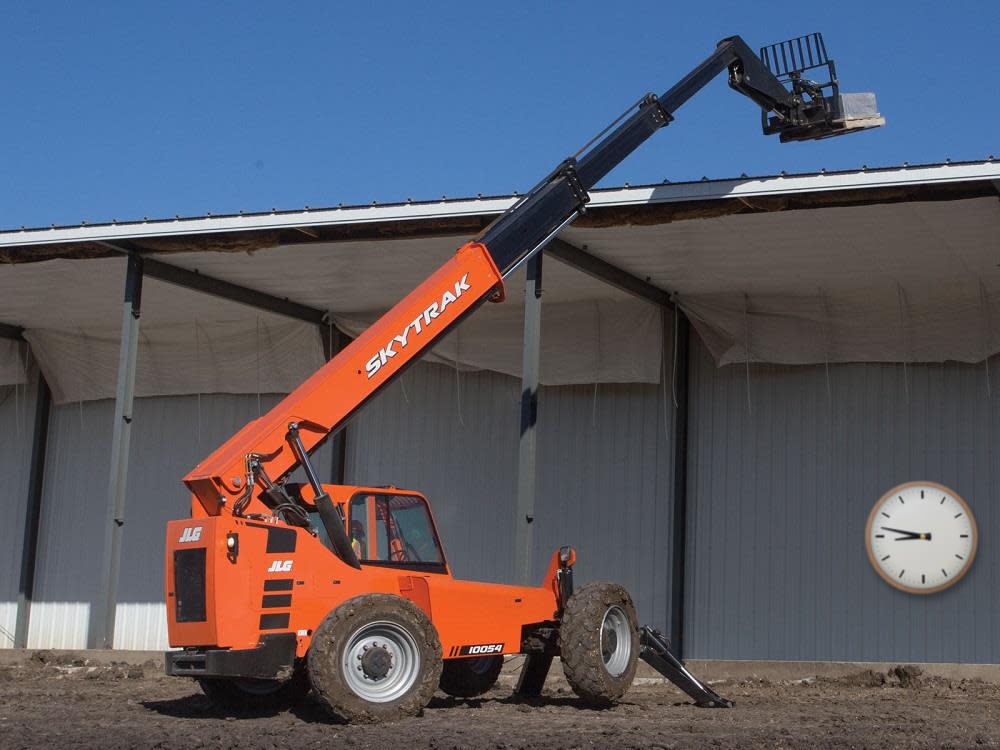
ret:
8:47
